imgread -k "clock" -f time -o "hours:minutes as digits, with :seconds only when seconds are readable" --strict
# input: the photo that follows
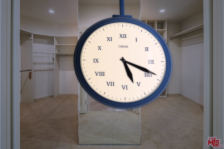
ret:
5:19
